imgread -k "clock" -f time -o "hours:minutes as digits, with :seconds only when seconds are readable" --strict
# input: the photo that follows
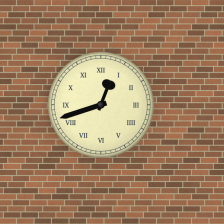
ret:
12:42
